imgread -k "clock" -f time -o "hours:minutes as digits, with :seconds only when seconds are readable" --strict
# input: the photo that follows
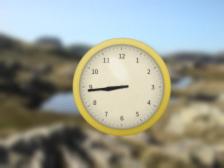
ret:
8:44
